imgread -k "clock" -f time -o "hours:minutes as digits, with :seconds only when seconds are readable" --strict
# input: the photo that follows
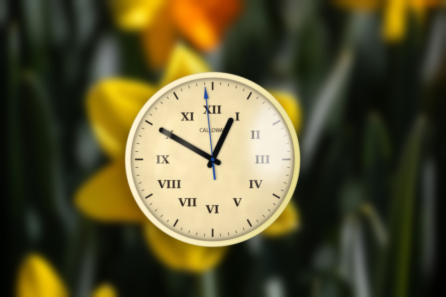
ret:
12:49:59
